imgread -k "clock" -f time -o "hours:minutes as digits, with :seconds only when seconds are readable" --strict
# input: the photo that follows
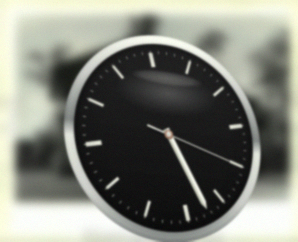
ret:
5:27:20
